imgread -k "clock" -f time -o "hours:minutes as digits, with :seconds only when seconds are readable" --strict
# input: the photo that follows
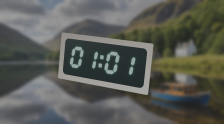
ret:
1:01
